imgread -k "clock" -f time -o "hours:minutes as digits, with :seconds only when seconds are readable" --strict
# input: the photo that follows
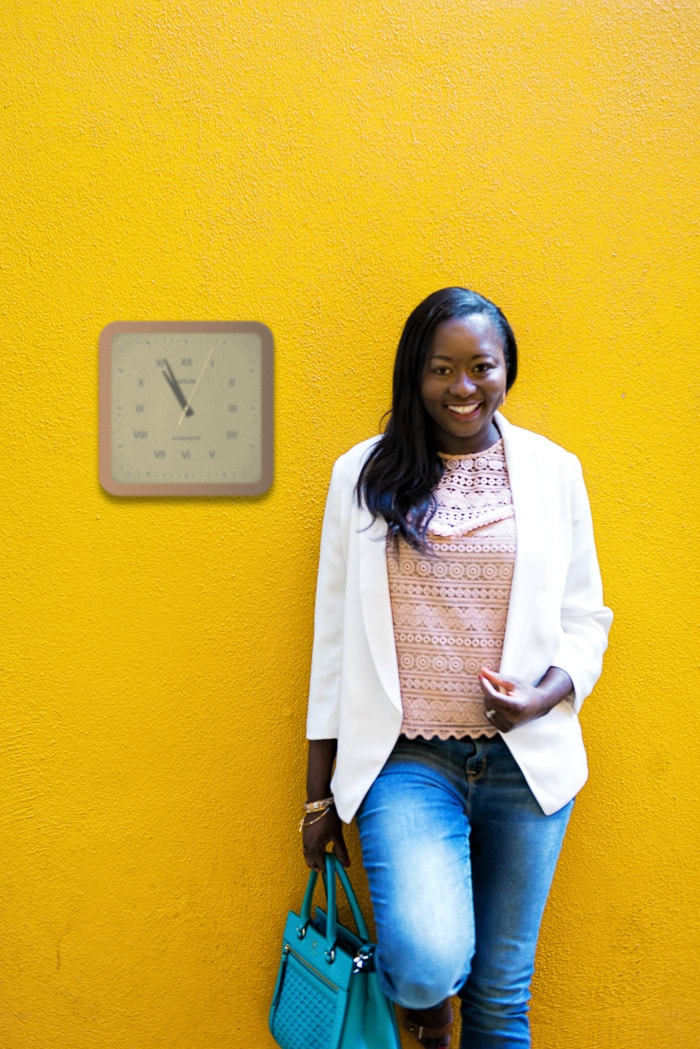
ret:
10:56:04
